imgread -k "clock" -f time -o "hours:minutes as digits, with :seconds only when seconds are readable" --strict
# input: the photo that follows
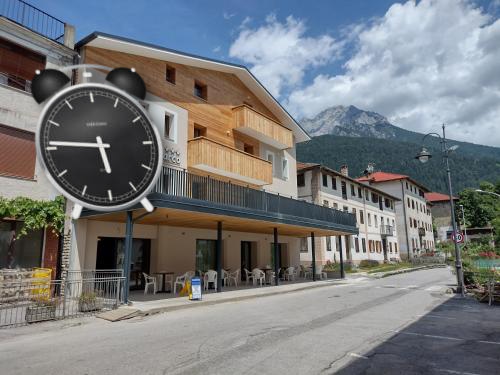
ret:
5:46
